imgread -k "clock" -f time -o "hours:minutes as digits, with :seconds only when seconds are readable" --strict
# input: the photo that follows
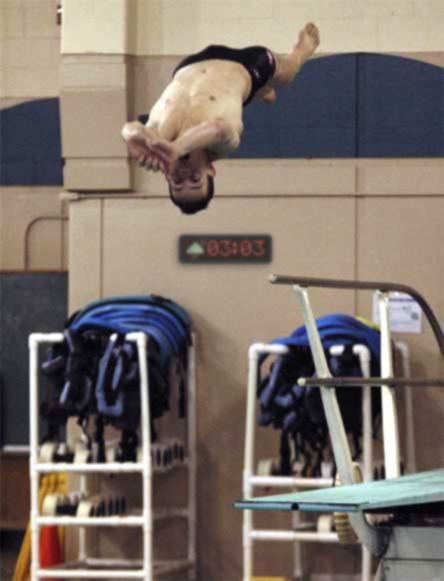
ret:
3:03
